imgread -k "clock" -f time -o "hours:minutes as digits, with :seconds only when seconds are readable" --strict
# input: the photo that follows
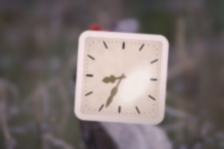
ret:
8:34
